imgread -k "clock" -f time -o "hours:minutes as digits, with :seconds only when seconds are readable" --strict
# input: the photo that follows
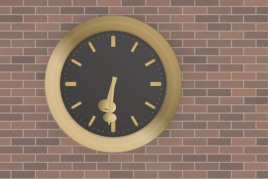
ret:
6:31
